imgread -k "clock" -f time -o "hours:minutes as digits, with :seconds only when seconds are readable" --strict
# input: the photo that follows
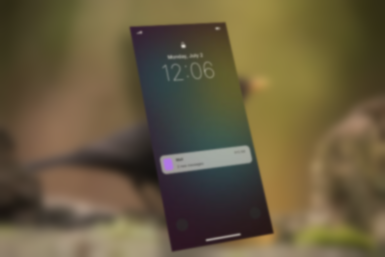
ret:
12:06
